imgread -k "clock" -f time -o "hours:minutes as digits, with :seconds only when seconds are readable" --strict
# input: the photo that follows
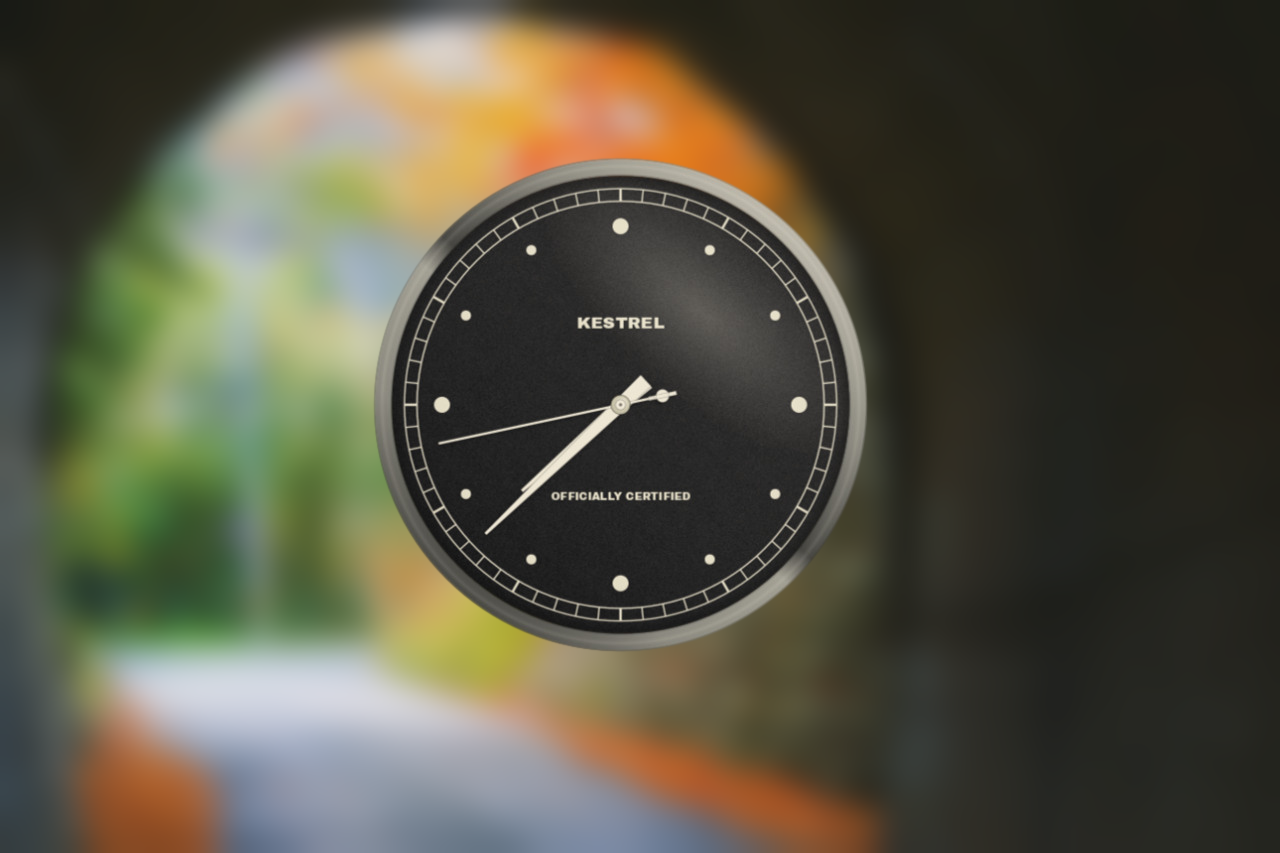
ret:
7:37:43
